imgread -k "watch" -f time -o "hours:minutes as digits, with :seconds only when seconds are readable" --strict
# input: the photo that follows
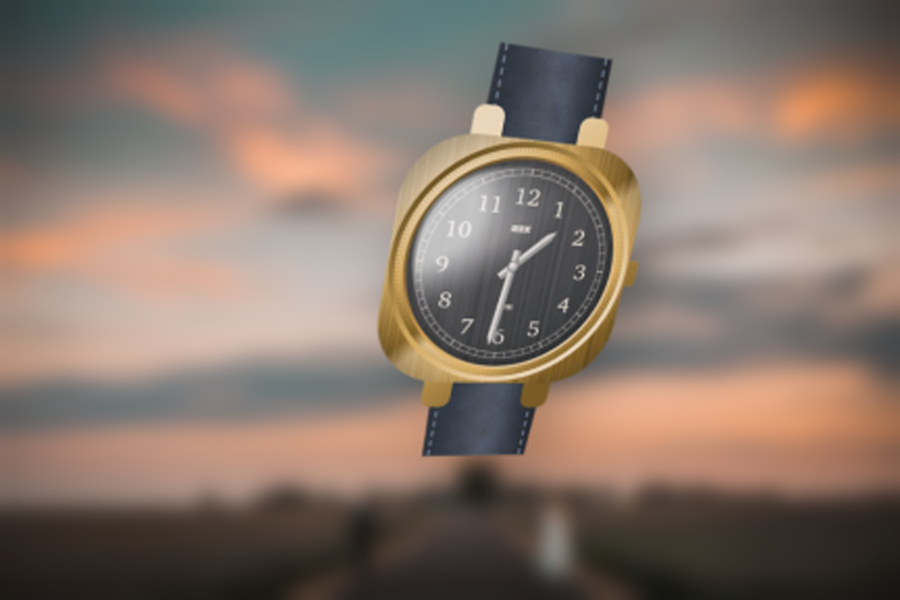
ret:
1:31
